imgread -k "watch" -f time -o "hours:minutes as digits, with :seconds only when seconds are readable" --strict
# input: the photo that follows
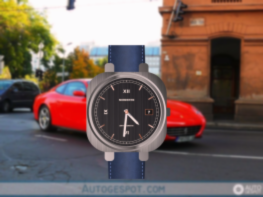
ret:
4:31
